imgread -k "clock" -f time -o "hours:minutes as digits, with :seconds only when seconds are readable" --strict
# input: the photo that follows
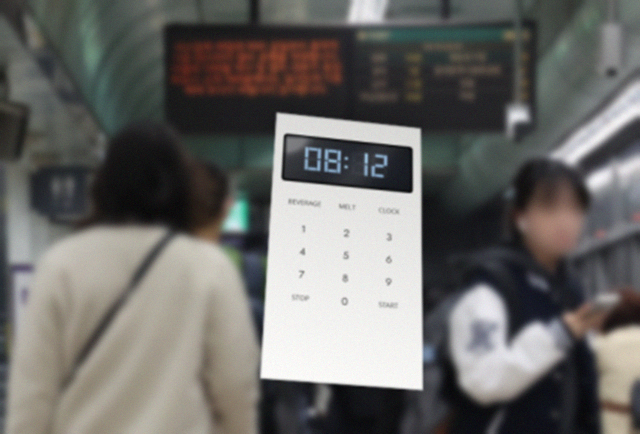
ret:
8:12
